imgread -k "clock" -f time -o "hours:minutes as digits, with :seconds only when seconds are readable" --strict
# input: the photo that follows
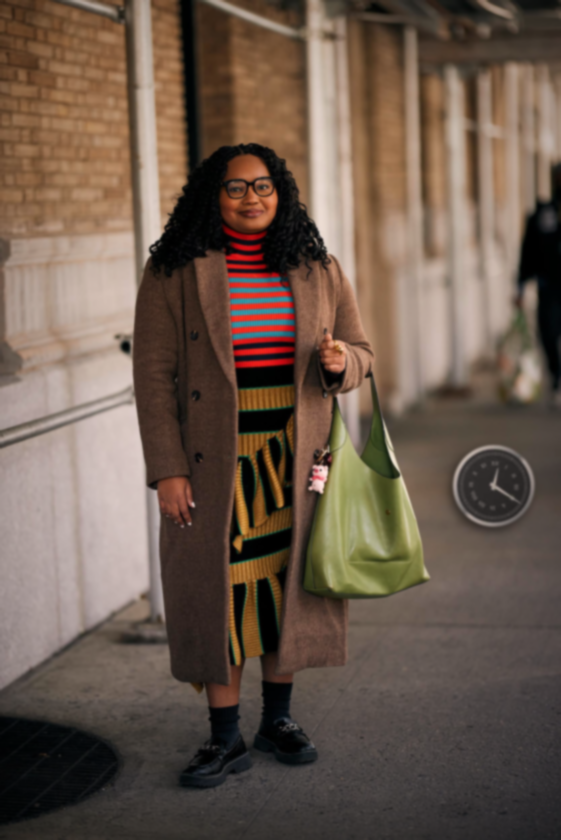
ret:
12:20
